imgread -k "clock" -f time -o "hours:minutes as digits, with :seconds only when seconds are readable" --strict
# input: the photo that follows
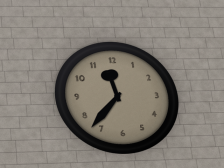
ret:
11:37
